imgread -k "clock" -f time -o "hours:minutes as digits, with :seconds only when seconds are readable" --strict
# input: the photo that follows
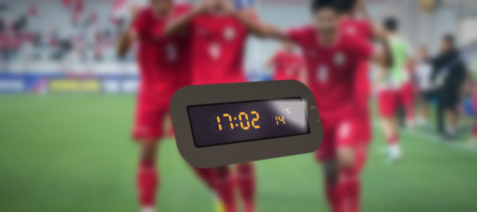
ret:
17:02
